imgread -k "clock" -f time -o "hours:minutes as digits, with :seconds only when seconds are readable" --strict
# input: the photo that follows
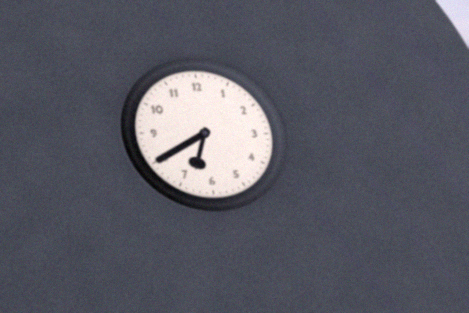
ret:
6:40
